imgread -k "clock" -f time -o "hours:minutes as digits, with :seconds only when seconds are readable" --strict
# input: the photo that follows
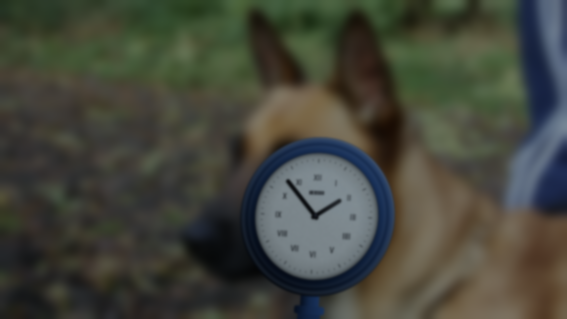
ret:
1:53
